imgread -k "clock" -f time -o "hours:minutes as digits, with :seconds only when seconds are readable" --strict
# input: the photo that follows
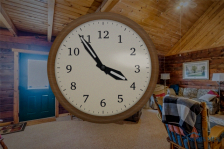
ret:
3:54
